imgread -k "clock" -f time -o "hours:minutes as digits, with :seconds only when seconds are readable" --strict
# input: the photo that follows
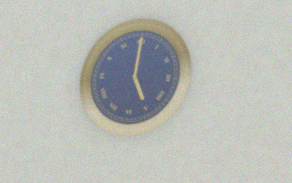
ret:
5:00
